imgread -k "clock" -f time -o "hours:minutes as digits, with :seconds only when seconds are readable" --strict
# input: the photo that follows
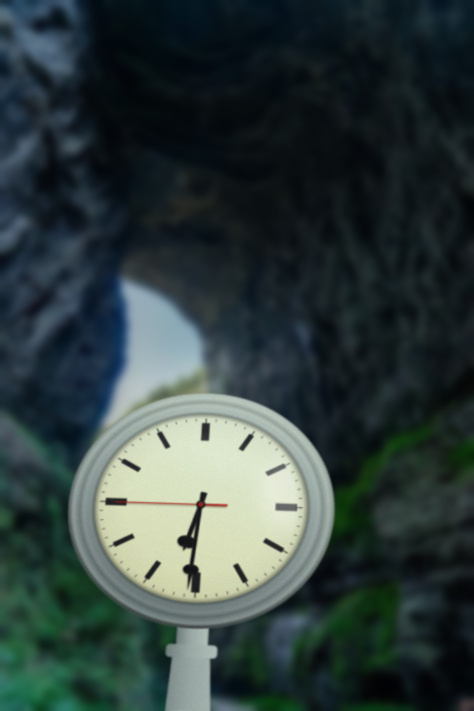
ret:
6:30:45
